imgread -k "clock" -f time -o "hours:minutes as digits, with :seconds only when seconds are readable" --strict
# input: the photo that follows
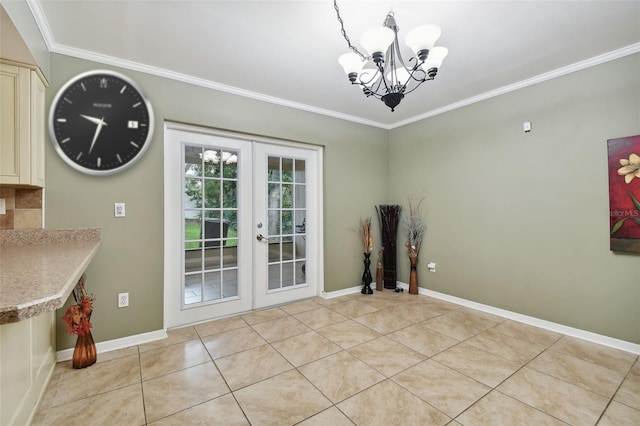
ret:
9:33
